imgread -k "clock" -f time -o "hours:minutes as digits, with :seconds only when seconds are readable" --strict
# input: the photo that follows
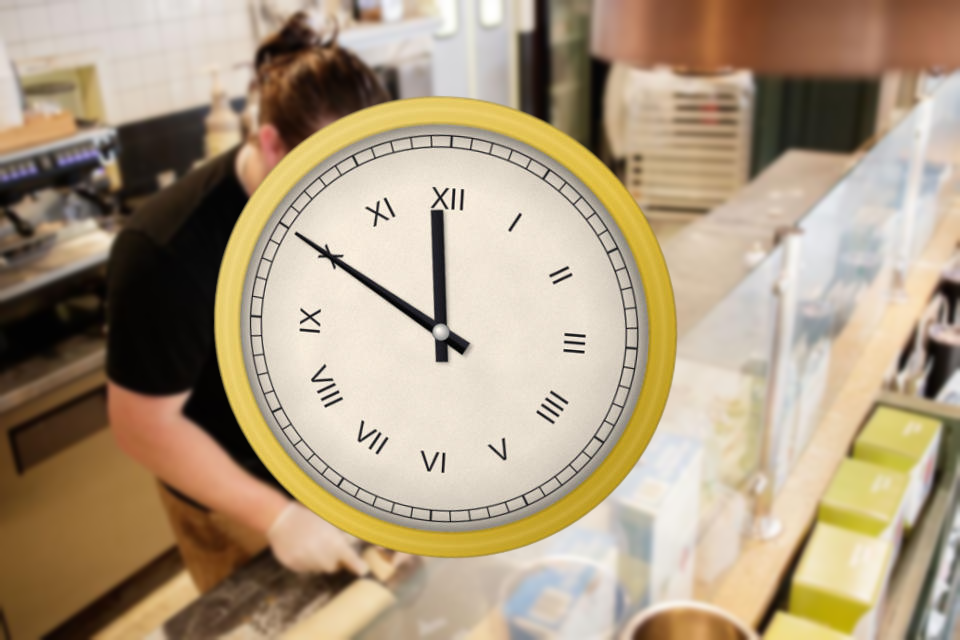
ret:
11:50
